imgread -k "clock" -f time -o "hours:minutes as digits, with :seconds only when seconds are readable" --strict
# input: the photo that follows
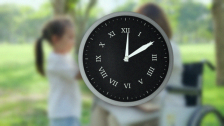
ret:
12:10
